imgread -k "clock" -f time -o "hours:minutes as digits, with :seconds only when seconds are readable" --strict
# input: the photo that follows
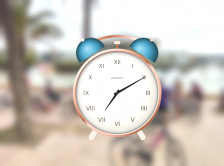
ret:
7:10
